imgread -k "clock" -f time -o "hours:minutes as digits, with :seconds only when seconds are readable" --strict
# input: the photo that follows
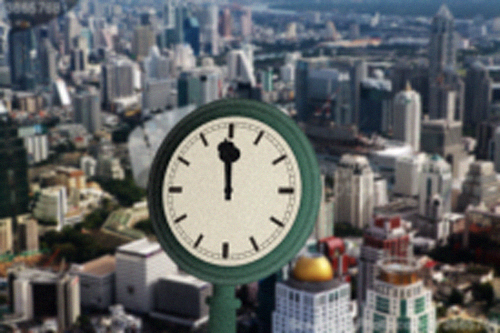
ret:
11:59
